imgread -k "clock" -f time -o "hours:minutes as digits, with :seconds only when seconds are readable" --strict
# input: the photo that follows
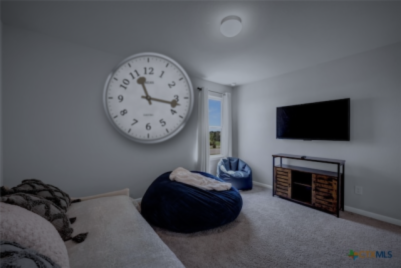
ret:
11:17
